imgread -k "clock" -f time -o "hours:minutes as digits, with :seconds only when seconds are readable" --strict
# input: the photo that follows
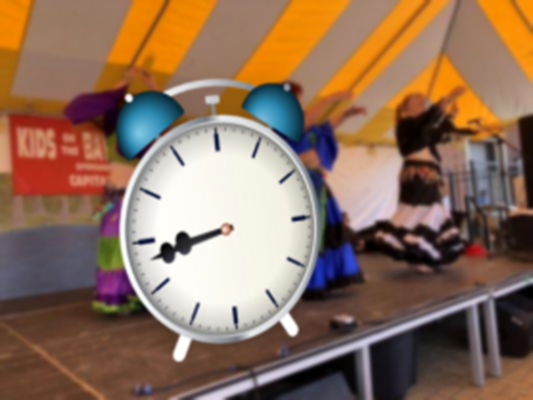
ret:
8:43
